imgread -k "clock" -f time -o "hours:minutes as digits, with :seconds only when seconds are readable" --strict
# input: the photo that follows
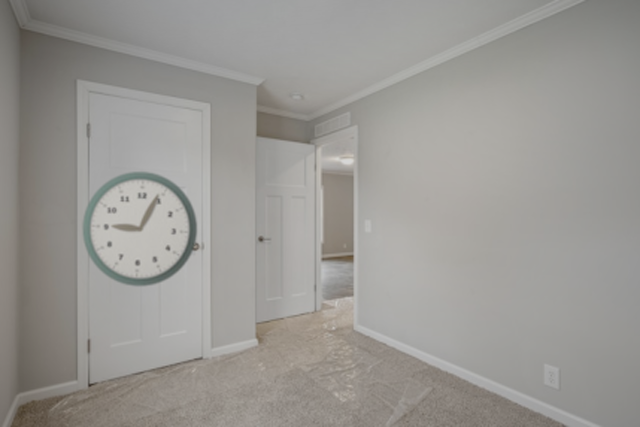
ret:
9:04
